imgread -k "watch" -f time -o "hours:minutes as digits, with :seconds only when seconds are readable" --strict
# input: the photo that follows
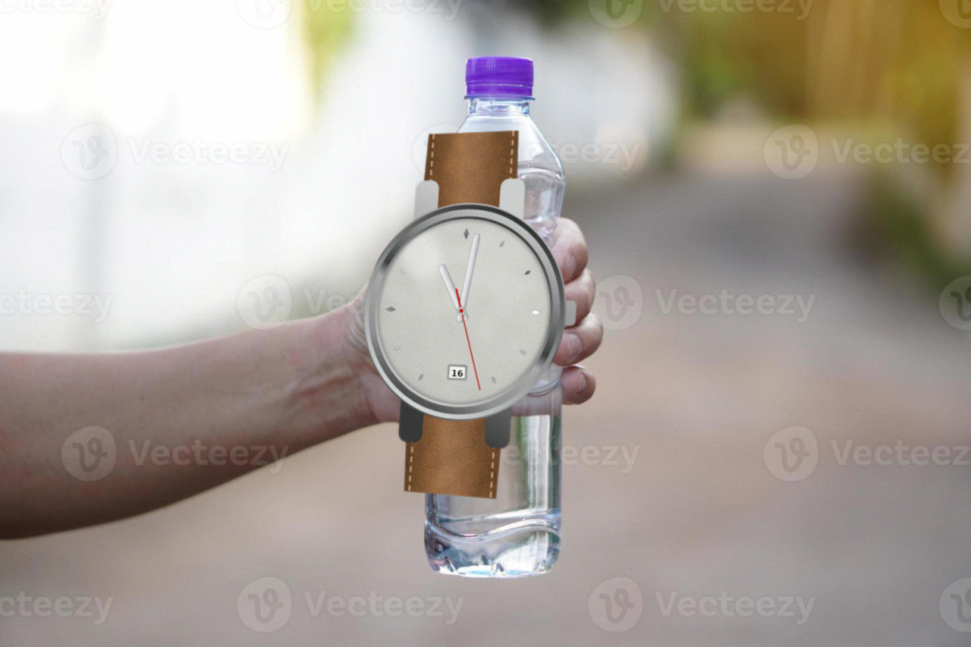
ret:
11:01:27
